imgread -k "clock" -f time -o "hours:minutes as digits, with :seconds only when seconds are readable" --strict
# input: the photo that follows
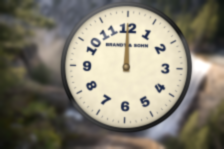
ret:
12:00
